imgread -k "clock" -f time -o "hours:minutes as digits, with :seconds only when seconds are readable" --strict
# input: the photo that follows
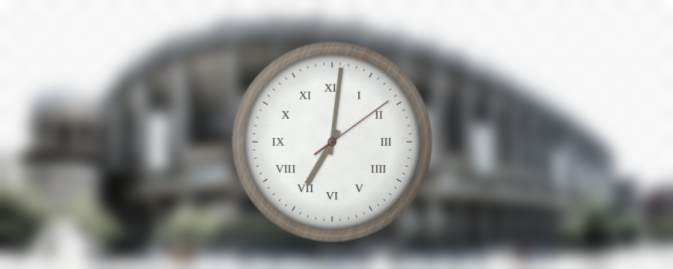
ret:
7:01:09
